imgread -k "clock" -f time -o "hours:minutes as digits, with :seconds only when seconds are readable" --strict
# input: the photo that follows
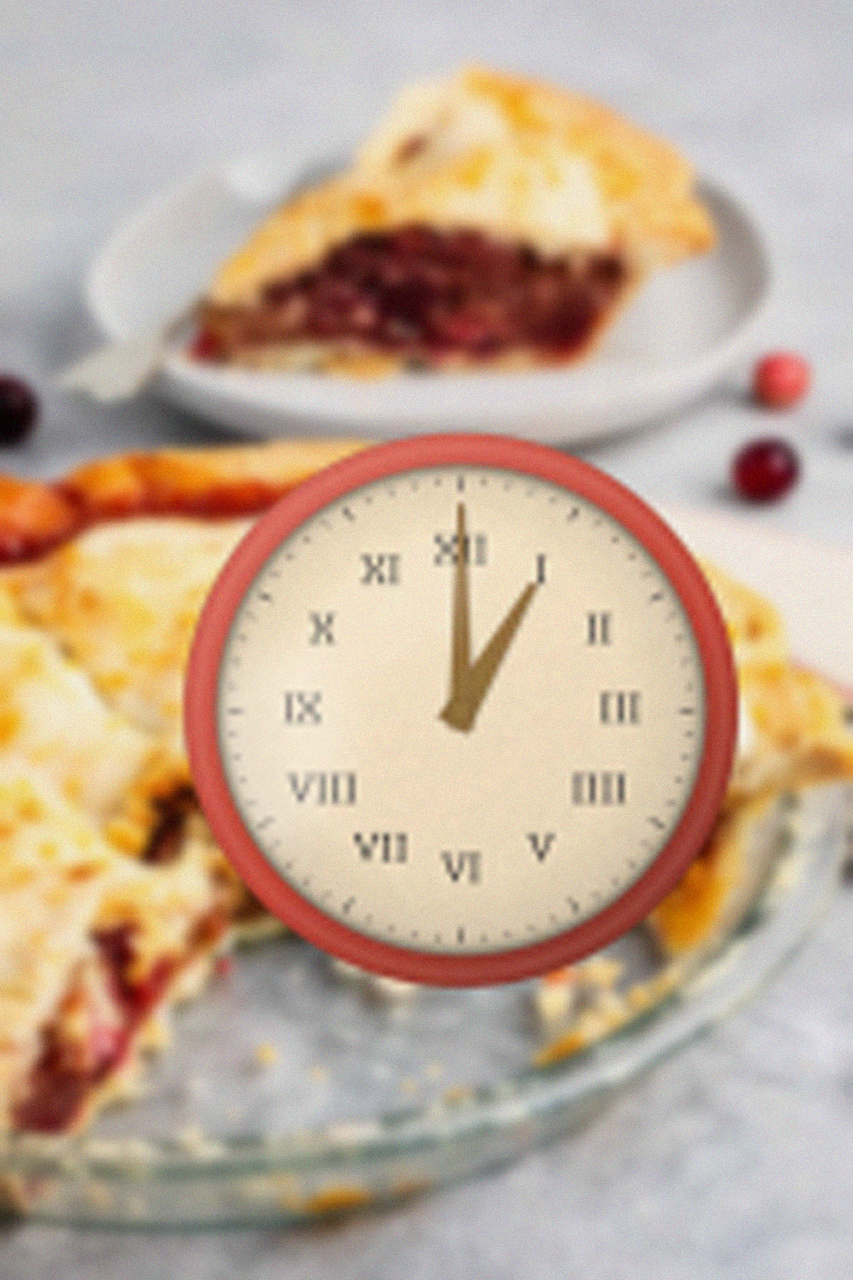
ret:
1:00
